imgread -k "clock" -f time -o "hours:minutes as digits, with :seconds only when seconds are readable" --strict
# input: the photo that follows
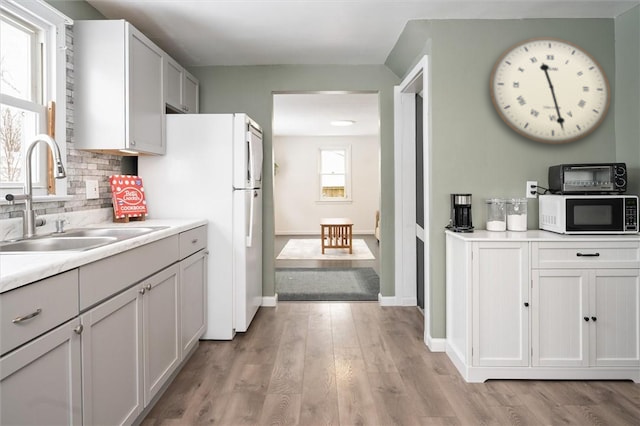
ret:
11:28
